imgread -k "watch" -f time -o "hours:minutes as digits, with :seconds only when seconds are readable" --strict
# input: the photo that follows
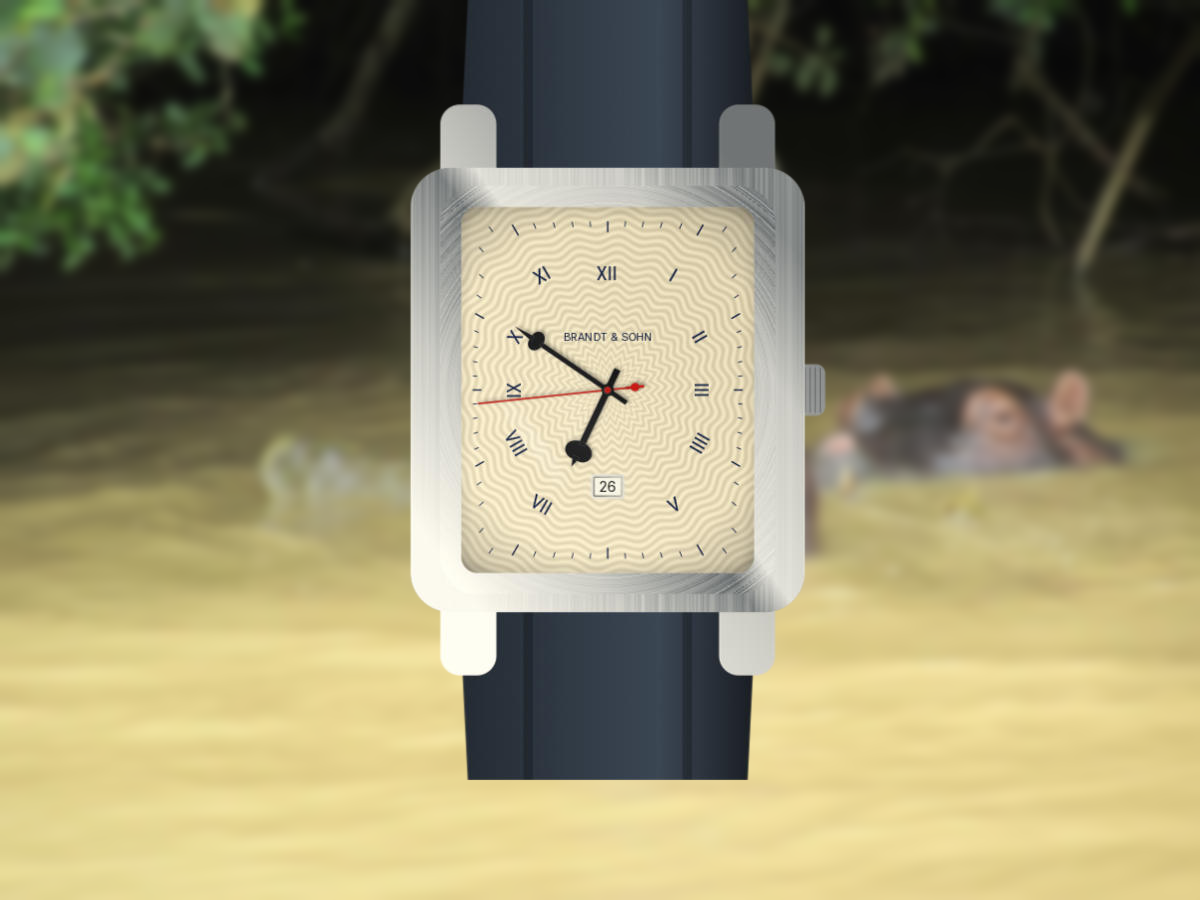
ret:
6:50:44
